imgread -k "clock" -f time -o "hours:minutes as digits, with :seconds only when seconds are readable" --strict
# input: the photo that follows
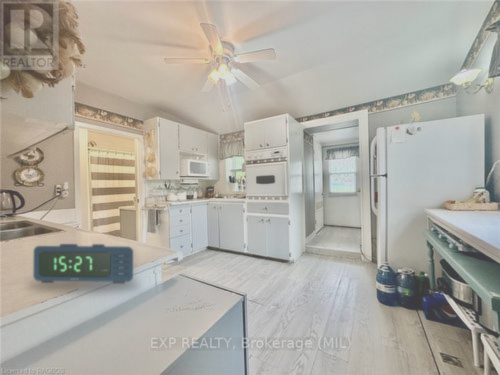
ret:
15:27
